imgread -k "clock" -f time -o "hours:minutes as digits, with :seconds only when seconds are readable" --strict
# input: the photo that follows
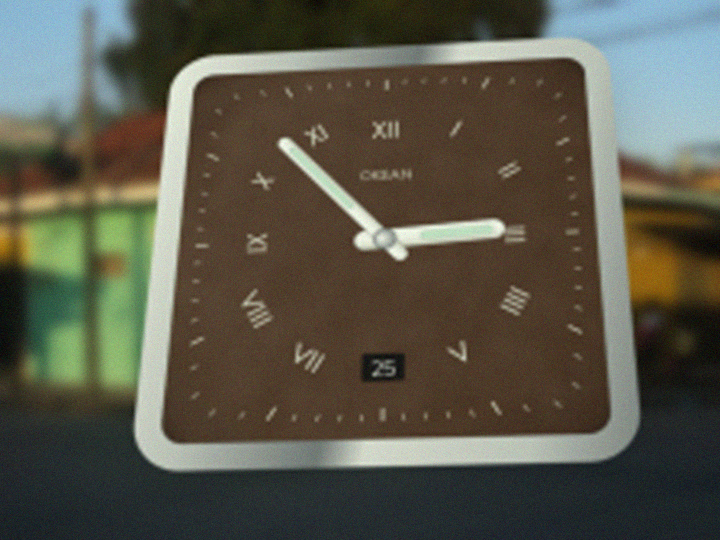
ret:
2:53
